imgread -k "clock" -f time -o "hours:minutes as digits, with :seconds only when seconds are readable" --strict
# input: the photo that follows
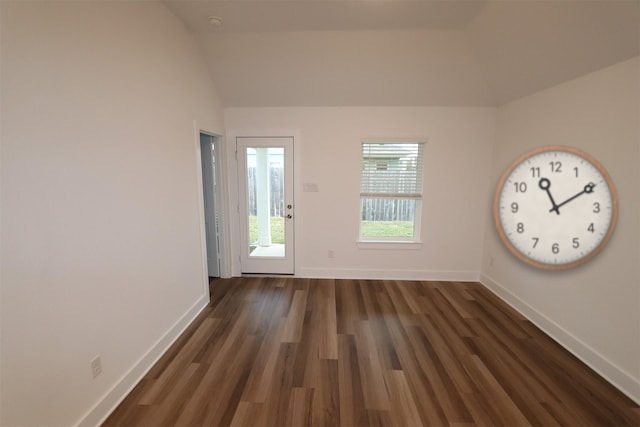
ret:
11:10
